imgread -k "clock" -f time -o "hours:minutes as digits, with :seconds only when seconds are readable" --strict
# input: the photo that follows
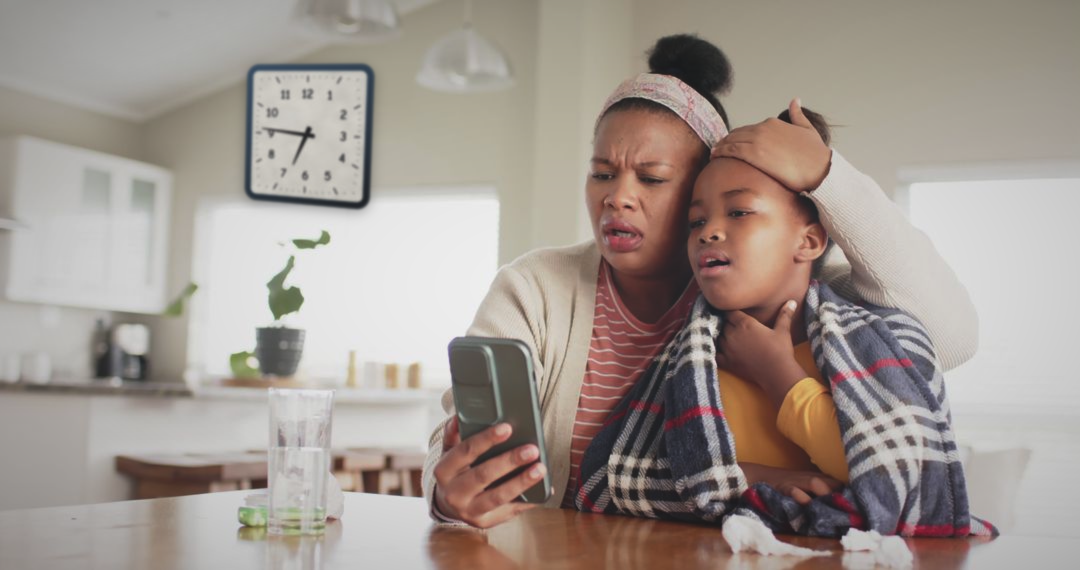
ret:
6:46
